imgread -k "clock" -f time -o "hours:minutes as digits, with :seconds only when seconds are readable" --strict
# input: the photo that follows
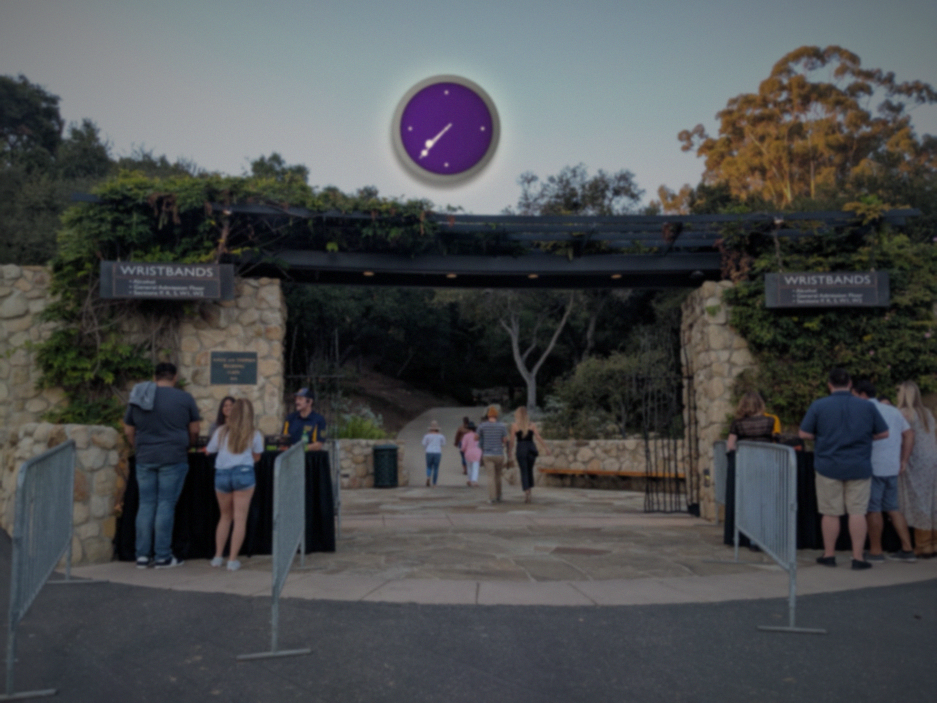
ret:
7:37
